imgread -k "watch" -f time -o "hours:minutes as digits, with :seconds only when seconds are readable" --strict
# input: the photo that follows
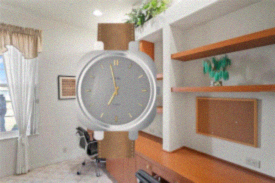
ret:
6:58
